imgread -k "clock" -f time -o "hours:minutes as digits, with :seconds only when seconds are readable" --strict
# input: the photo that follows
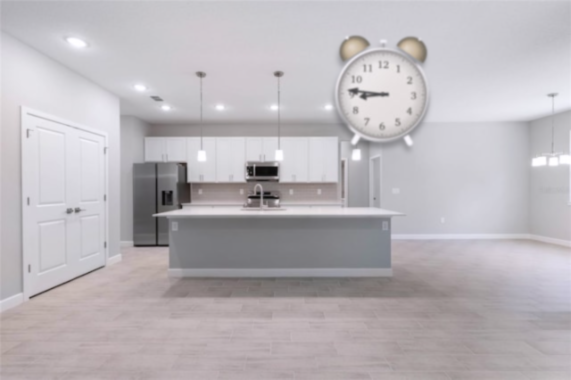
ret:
8:46
